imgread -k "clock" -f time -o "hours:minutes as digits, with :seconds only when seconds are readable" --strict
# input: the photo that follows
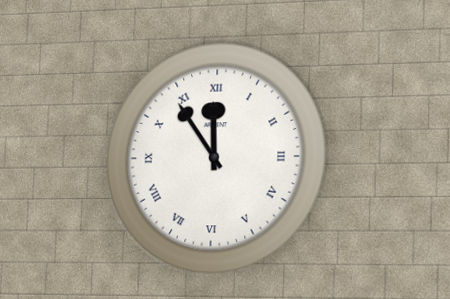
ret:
11:54
